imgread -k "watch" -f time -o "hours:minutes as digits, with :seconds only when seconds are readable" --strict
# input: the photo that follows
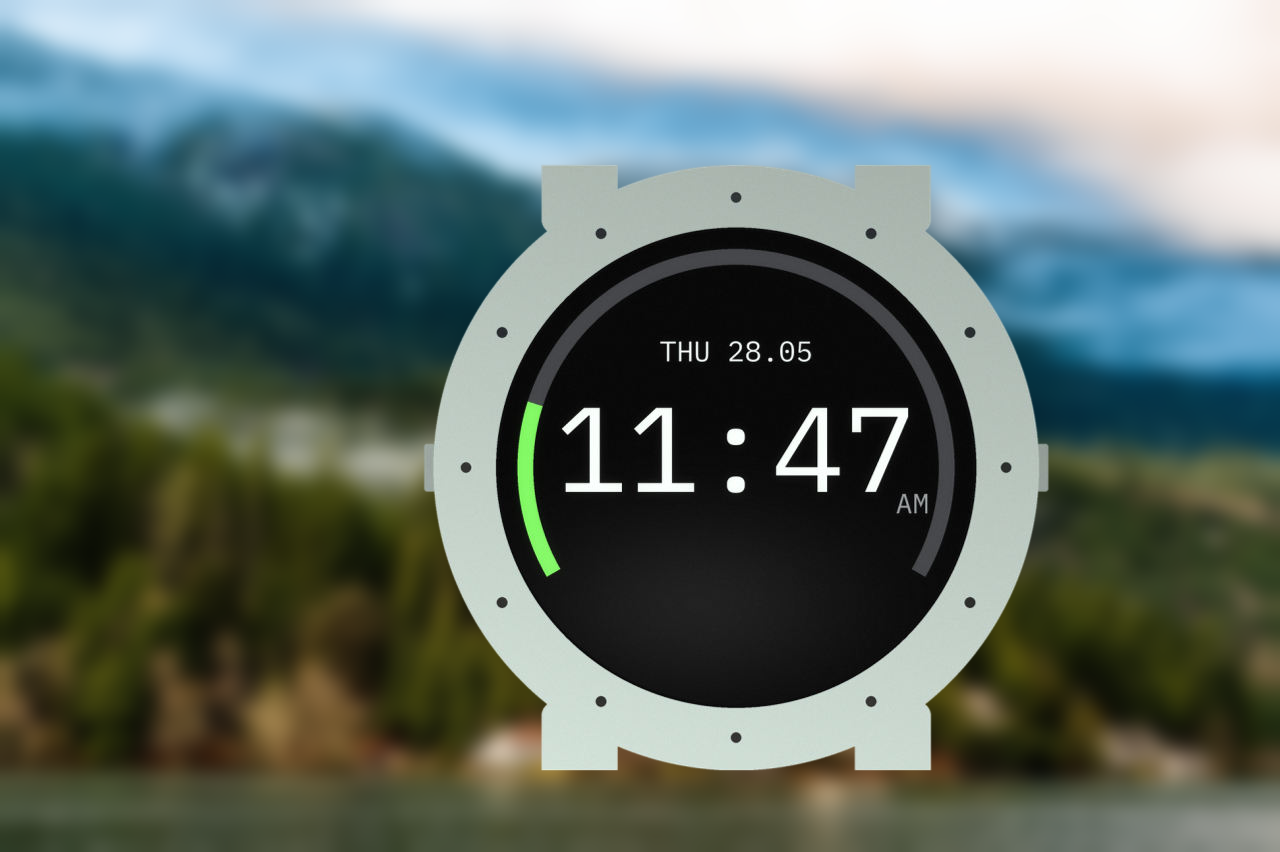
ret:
11:47
